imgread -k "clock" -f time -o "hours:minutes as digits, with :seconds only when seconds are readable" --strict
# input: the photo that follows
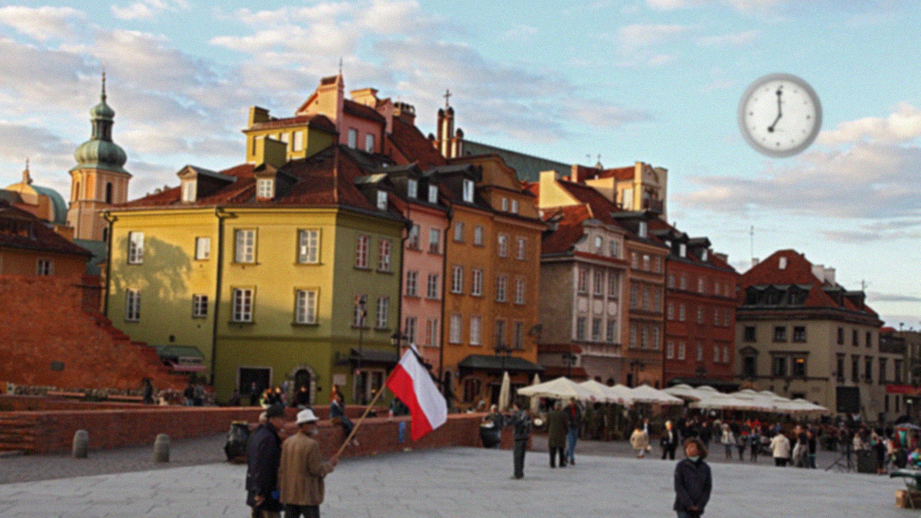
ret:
6:59
